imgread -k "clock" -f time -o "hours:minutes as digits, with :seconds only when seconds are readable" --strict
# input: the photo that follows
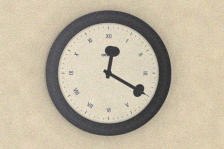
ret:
12:20
